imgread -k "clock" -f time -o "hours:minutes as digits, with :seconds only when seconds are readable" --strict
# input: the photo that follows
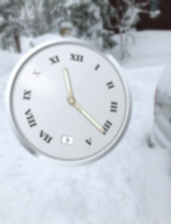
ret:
11:21
